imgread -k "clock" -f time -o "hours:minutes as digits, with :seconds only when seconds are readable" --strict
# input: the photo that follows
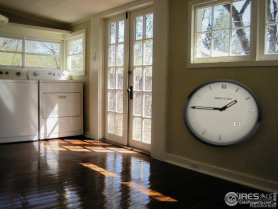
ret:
1:45
